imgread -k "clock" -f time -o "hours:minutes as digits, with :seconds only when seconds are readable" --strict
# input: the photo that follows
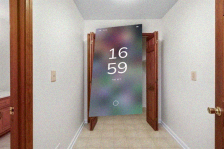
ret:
16:59
